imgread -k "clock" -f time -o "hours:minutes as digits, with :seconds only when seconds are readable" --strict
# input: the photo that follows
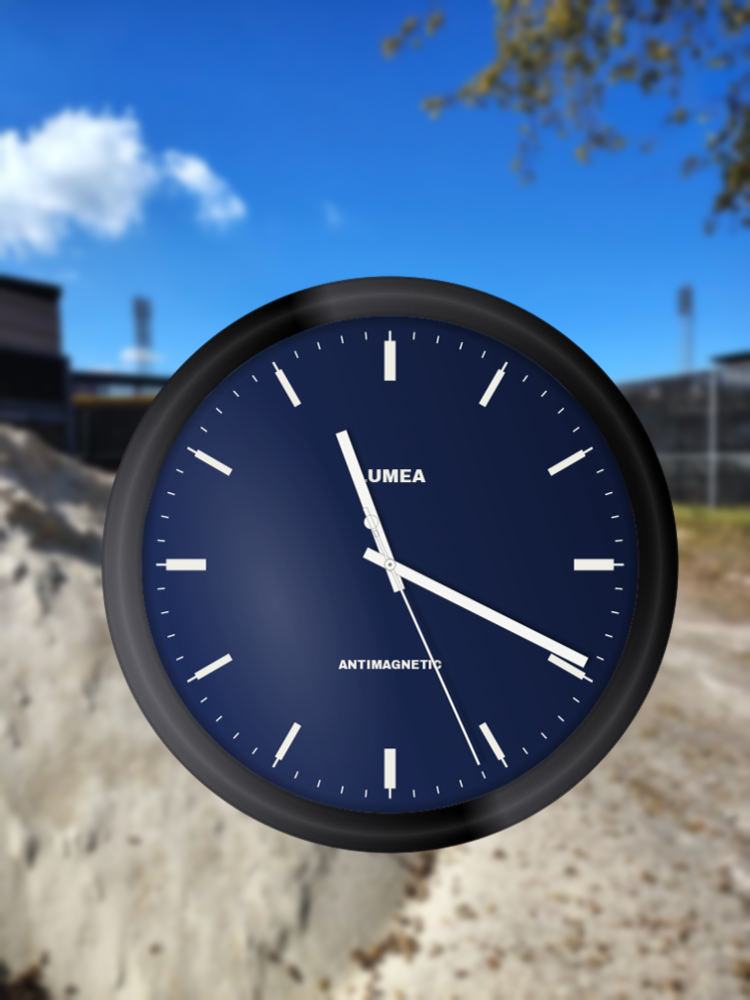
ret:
11:19:26
